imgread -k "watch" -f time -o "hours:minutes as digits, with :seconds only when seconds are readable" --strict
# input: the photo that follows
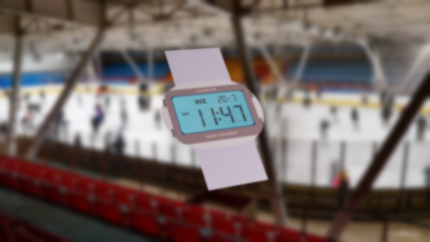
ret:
11:47
